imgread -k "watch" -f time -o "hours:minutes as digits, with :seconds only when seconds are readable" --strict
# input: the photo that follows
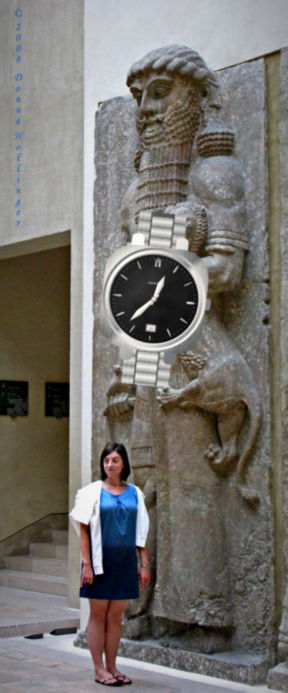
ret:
12:37
